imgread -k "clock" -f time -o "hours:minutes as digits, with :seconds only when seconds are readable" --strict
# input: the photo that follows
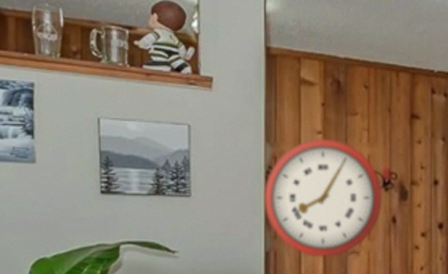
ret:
8:05
